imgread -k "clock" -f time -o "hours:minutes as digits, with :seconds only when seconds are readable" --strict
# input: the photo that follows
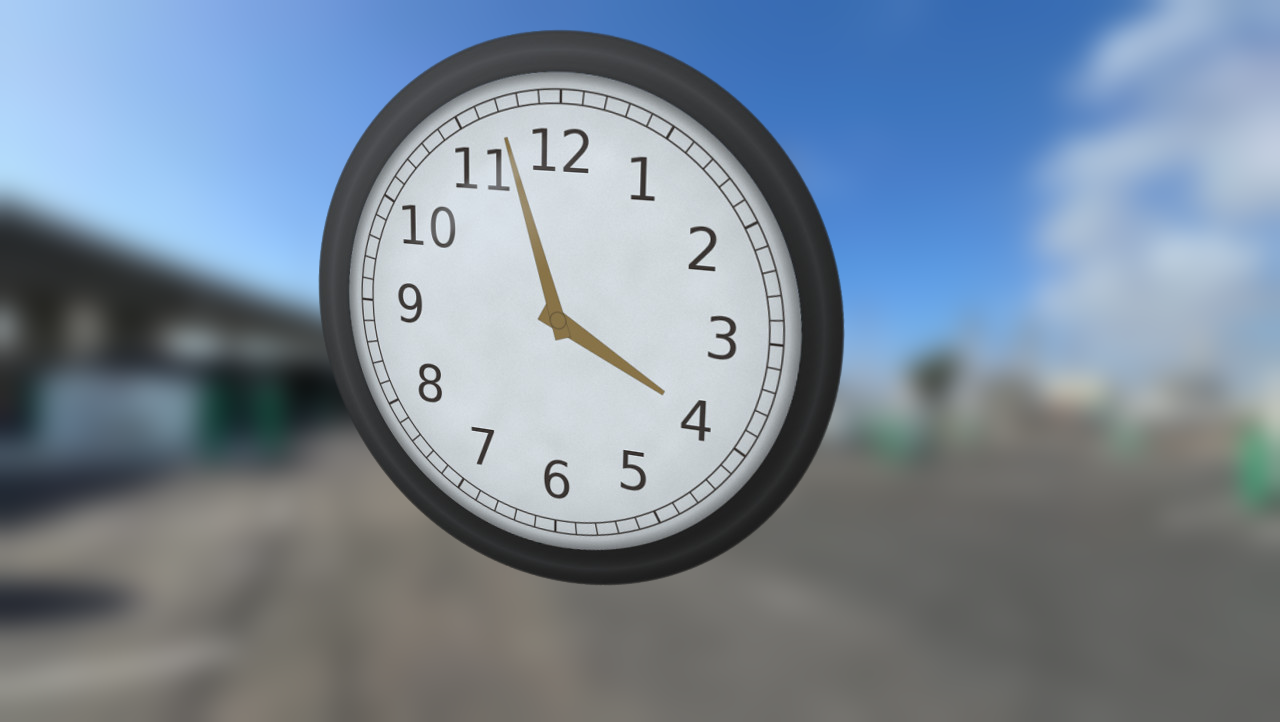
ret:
3:57
